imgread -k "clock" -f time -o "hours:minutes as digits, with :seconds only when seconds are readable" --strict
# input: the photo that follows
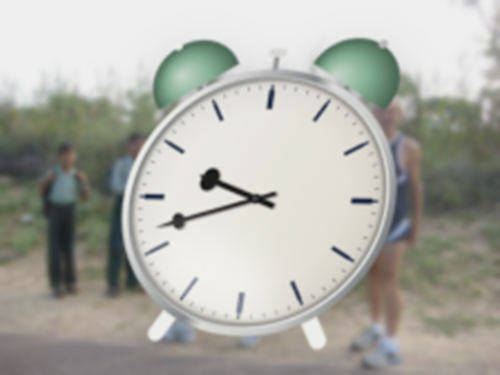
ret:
9:42
